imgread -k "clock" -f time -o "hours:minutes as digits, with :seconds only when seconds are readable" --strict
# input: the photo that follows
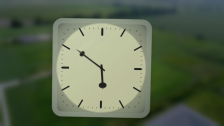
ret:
5:51
